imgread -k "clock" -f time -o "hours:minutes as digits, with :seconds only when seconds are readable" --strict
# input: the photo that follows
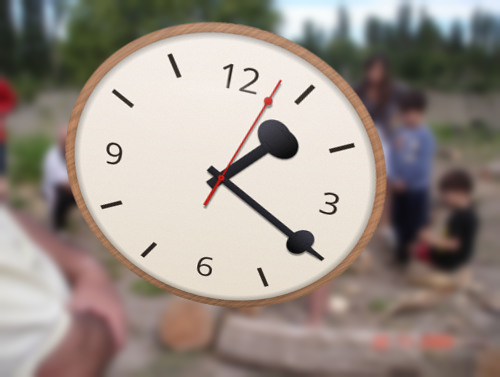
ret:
1:20:03
